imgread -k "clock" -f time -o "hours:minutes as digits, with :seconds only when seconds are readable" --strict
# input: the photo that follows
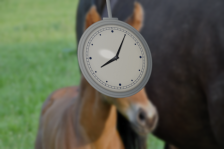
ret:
8:05
